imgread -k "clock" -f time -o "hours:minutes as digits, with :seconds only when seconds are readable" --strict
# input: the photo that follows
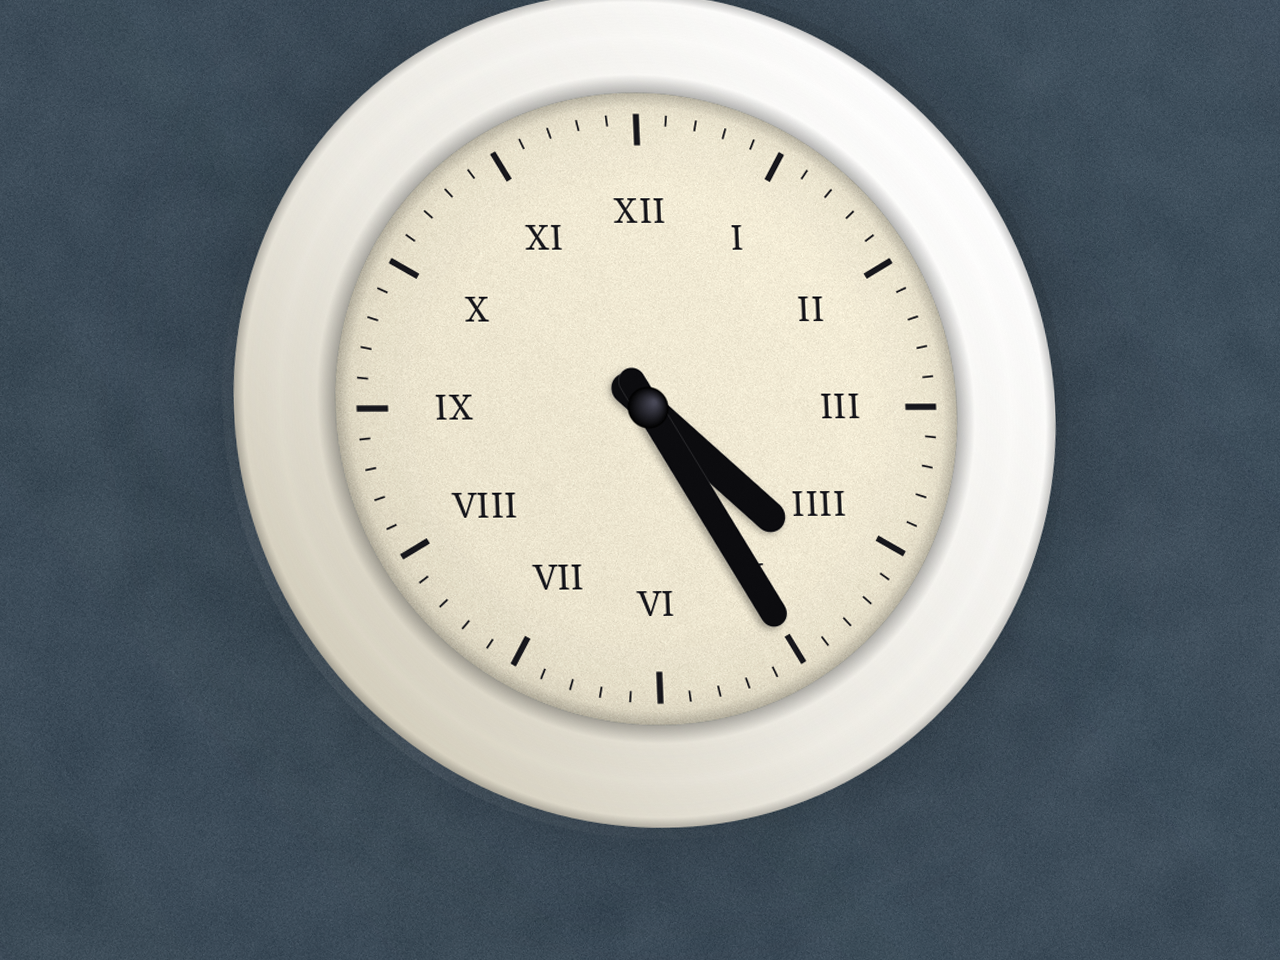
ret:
4:25
